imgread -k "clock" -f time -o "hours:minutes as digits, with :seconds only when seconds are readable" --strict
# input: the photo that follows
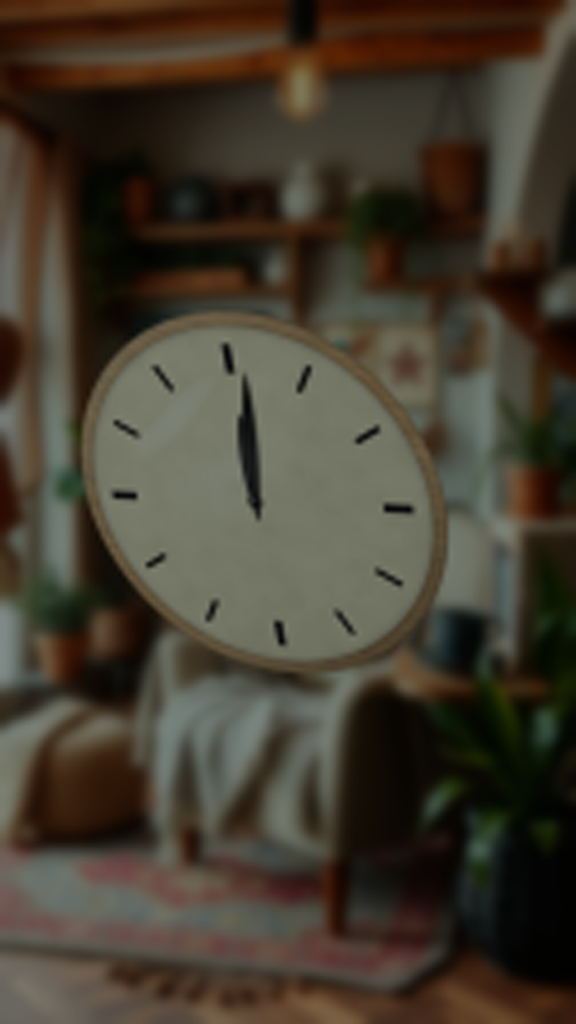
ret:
12:01
